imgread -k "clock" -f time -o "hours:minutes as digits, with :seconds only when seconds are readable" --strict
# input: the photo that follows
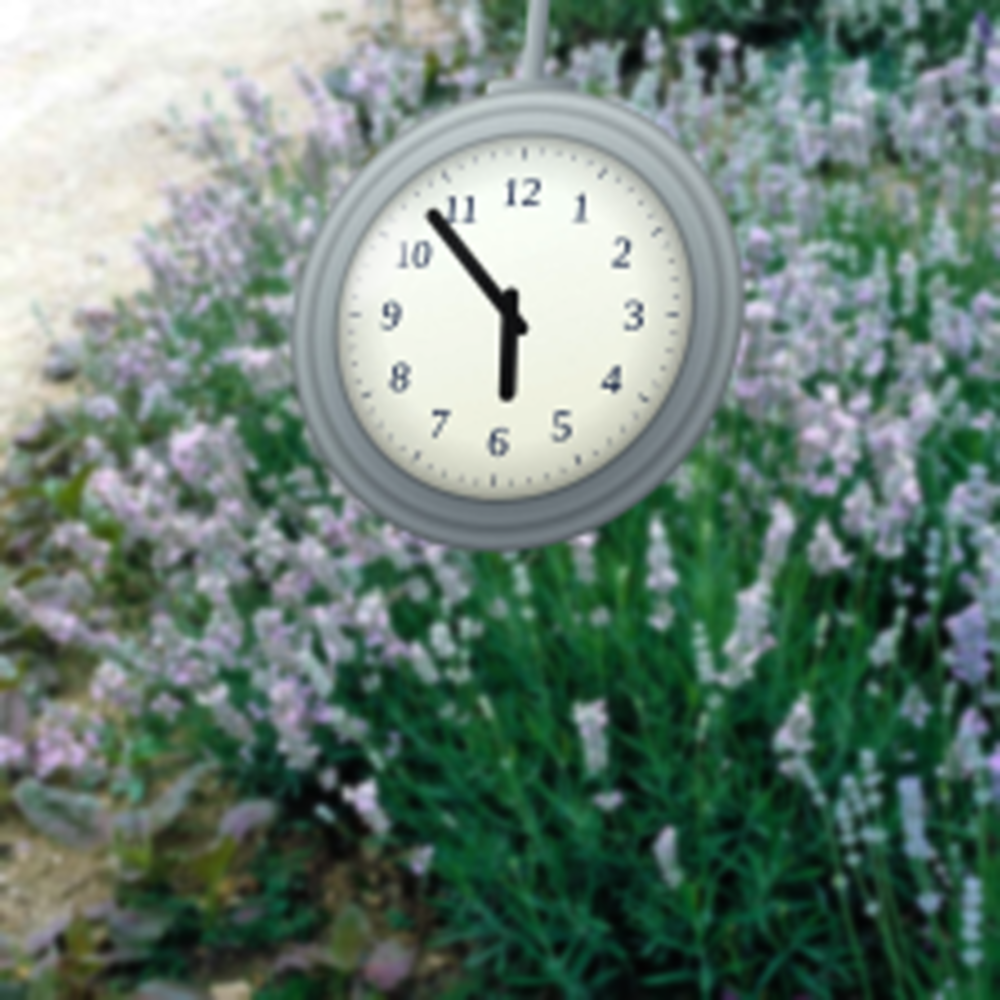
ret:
5:53
